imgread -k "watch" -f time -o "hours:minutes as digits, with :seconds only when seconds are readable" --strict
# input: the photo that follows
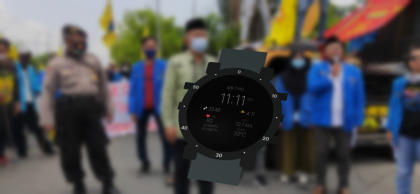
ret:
11:11
